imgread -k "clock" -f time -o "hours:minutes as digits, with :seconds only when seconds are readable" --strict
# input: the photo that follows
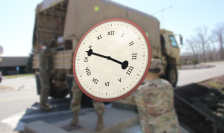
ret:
3:48
